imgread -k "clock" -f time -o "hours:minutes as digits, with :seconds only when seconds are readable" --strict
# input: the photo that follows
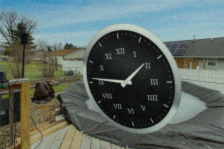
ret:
1:46
